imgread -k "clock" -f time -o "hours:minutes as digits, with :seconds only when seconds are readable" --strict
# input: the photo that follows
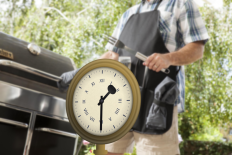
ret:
1:30
